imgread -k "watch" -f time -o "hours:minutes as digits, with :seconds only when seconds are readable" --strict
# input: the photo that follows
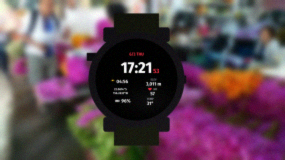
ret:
17:21
